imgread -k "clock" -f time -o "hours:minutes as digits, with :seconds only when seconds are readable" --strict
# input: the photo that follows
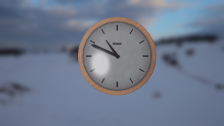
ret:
10:49
